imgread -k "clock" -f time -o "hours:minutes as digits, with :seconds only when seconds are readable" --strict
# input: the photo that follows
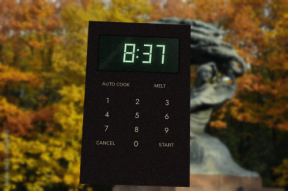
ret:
8:37
